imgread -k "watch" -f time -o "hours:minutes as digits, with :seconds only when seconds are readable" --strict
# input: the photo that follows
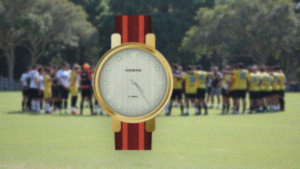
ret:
4:24
